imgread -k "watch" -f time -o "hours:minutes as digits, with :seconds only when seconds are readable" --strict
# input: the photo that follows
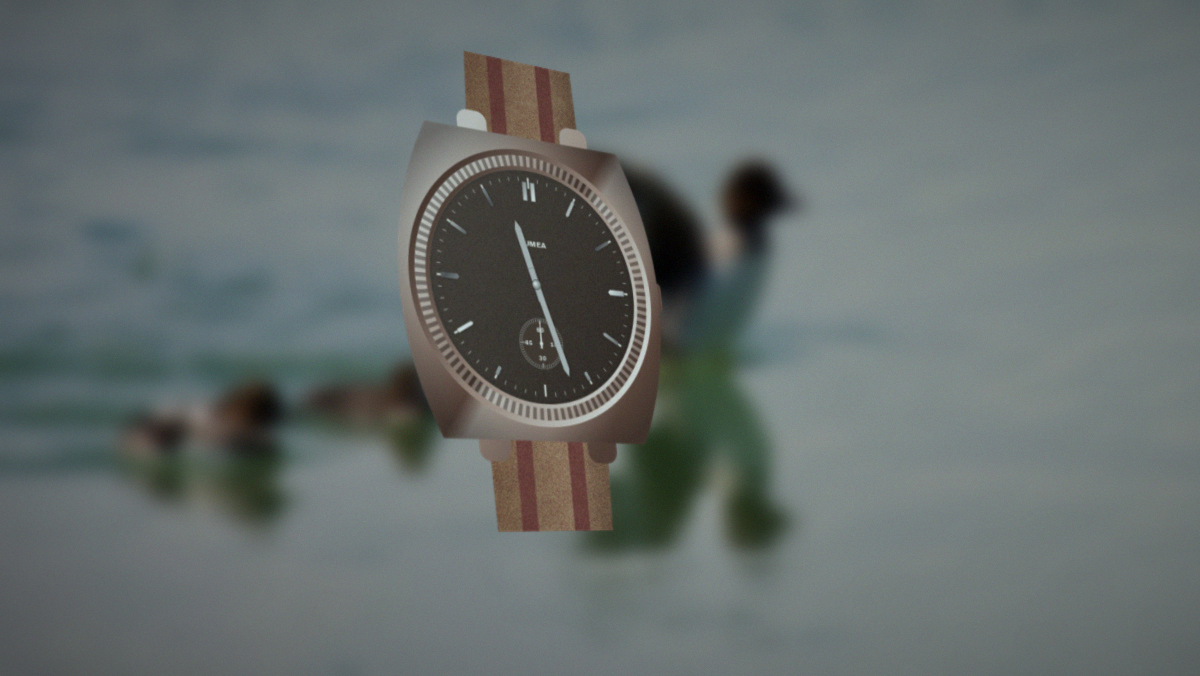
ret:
11:27
